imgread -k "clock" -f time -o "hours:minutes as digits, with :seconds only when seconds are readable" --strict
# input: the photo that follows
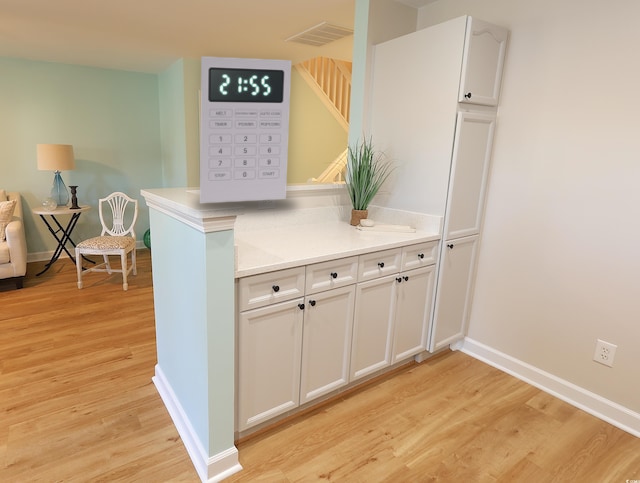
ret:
21:55
